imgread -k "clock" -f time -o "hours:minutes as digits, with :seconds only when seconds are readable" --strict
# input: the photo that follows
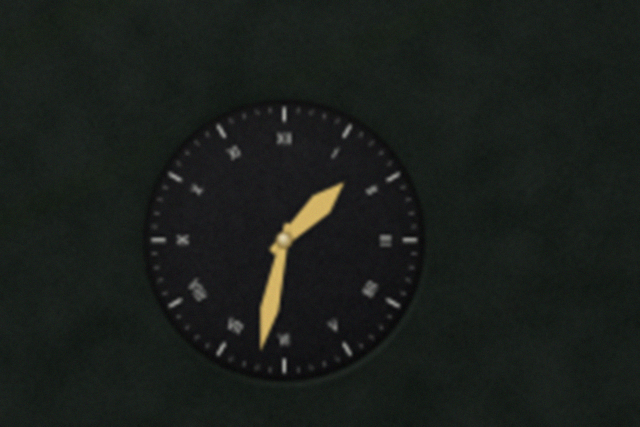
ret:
1:32
